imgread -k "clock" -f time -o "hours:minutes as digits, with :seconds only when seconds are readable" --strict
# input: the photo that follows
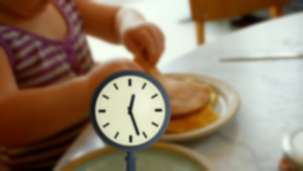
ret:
12:27
